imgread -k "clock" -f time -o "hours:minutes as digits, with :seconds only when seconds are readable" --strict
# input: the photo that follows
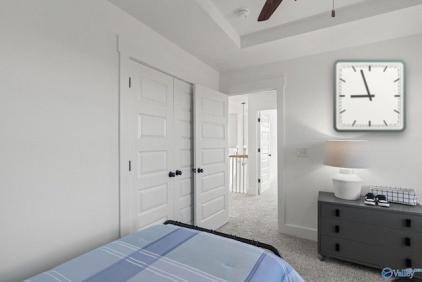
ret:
8:57
